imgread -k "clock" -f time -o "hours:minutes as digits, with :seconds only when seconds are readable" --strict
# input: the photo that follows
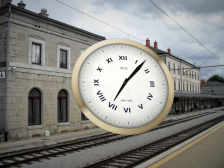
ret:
7:07
